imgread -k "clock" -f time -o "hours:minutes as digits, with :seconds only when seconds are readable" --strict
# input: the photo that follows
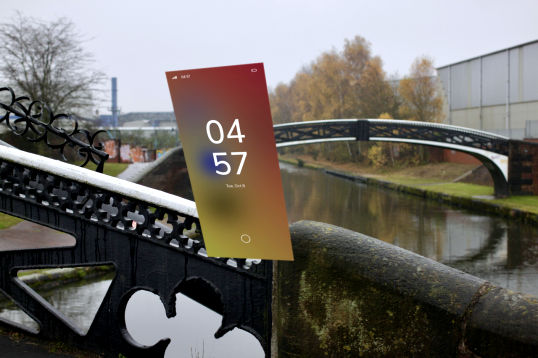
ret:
4:57
